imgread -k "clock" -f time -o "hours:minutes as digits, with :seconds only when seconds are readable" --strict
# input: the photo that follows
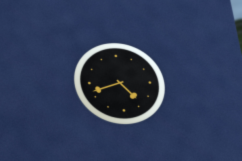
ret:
4:42
